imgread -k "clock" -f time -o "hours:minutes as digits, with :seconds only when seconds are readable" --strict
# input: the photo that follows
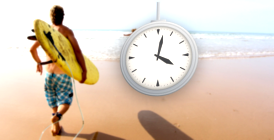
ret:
4:02
